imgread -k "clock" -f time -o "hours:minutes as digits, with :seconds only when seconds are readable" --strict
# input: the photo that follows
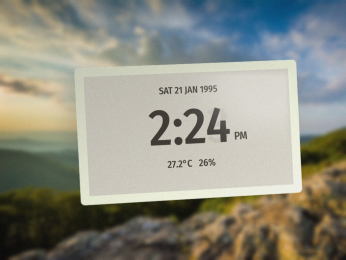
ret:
2:24
